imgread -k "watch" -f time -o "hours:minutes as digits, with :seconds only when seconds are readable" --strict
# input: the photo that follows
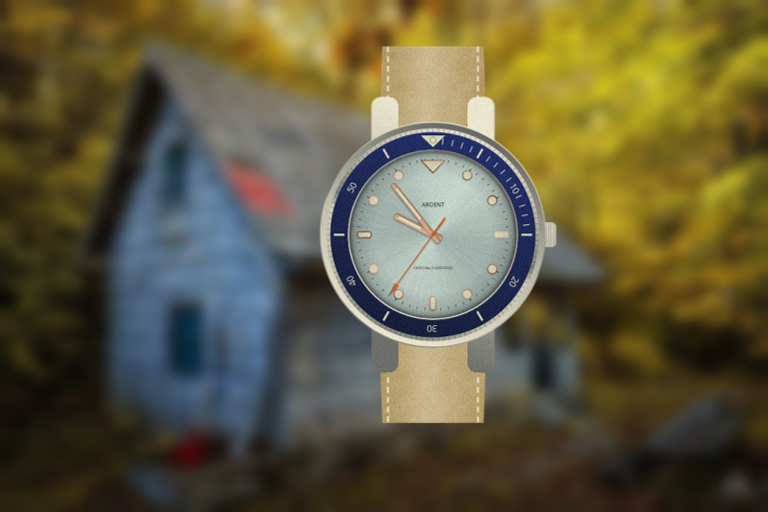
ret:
9:53:36
